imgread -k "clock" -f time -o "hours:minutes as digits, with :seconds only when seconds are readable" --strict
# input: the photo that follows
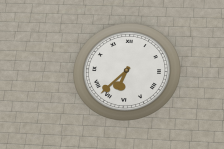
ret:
6:37
